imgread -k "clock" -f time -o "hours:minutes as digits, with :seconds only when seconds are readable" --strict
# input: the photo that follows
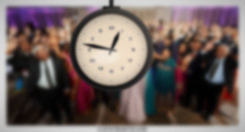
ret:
12:47
